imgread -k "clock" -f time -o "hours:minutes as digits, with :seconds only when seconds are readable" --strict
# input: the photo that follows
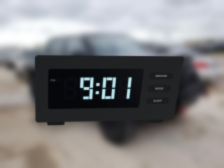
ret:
9:01
